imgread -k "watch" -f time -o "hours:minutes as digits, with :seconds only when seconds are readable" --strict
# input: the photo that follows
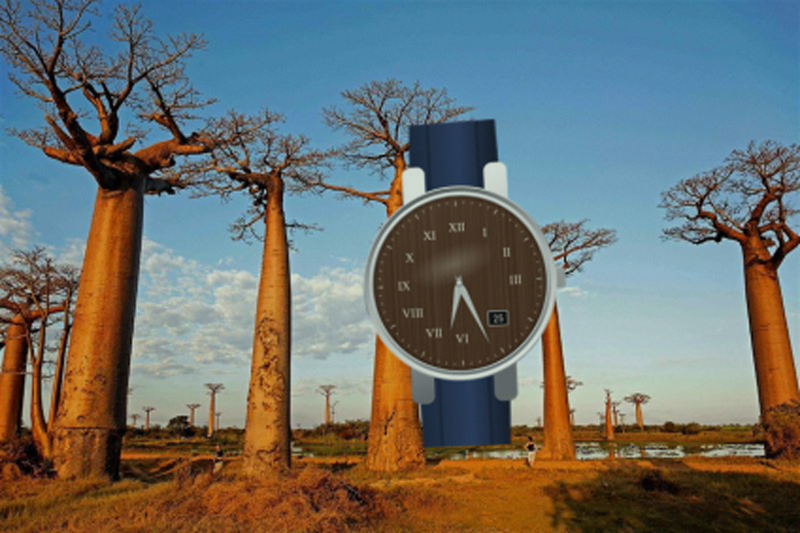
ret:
6:26
